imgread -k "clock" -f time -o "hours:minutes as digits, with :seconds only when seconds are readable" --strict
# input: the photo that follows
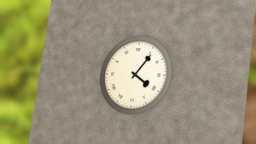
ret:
4:06
